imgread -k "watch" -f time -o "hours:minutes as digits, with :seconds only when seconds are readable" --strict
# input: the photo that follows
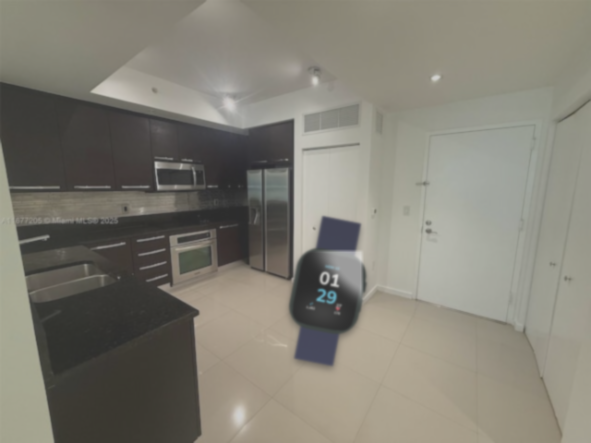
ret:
1:29
